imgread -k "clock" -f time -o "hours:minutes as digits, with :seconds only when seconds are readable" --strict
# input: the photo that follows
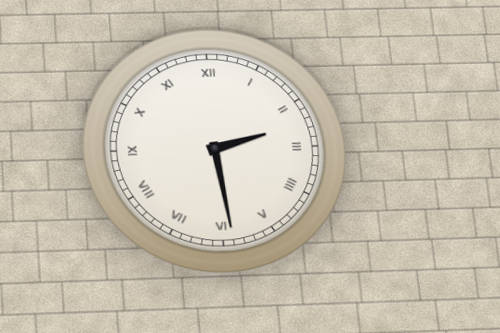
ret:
2:29
